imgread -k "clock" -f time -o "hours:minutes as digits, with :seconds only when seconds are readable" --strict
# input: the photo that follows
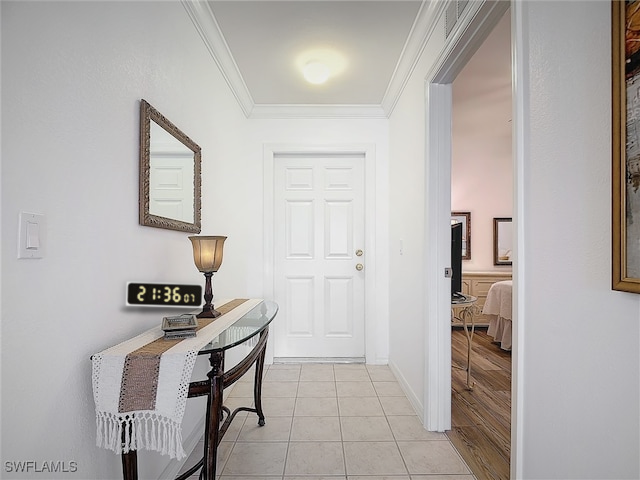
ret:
21:36
